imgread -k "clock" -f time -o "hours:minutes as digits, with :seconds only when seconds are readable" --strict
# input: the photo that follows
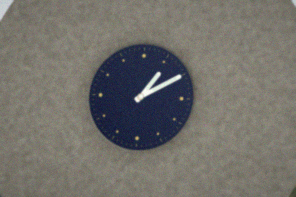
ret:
1:10
